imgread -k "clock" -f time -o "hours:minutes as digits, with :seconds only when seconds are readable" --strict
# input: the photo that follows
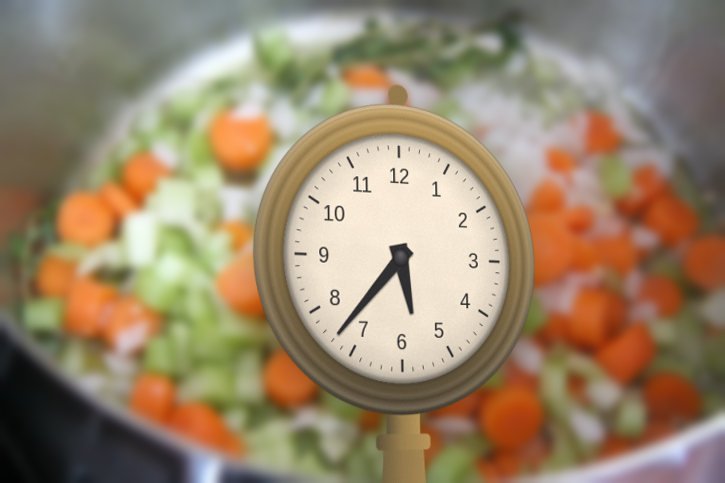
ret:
5:37
